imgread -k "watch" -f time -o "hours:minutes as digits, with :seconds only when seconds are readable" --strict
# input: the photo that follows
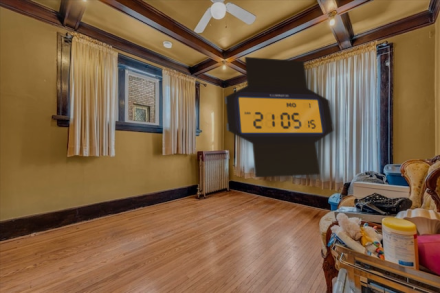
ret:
21:05:15
